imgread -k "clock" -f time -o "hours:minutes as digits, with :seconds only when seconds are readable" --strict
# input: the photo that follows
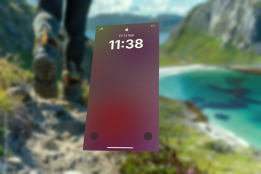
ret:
11:38
